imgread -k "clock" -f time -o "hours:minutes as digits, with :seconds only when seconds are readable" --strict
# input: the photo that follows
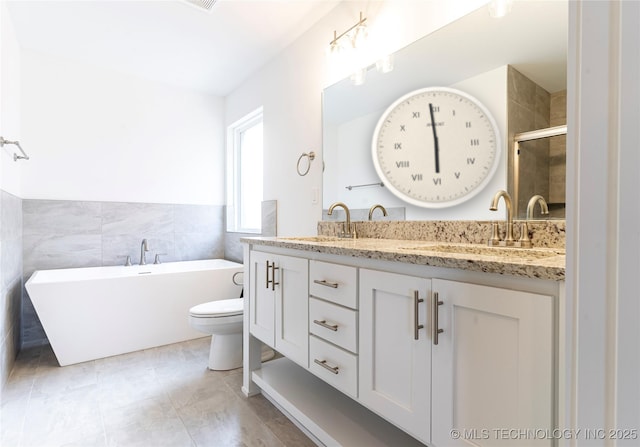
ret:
5:59
